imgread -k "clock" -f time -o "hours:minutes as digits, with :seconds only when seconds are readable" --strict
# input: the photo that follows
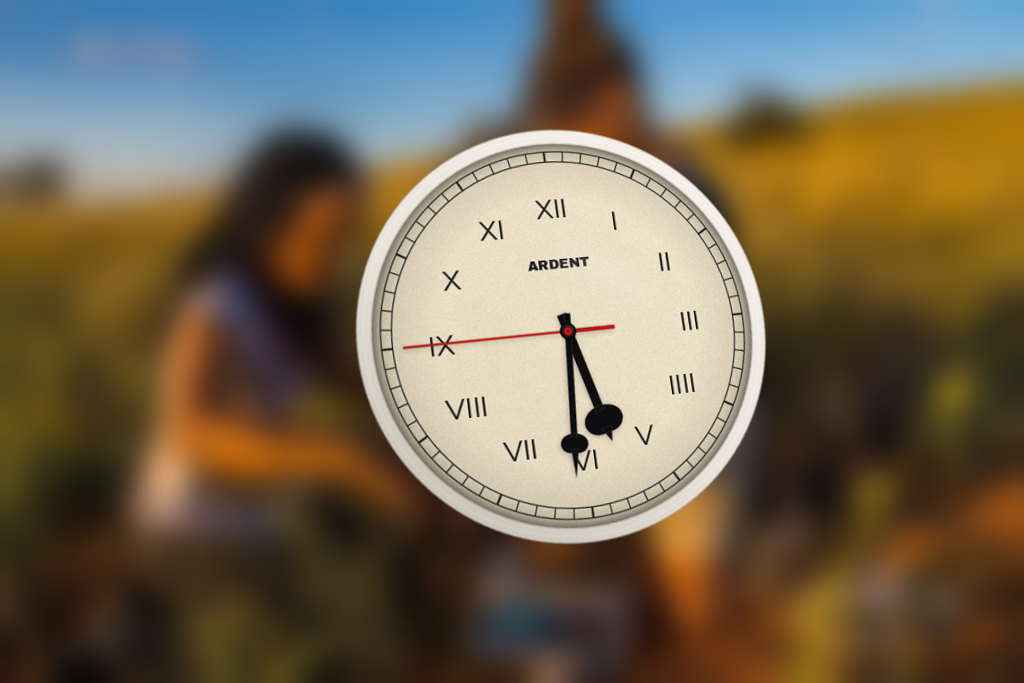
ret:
5:30:45
